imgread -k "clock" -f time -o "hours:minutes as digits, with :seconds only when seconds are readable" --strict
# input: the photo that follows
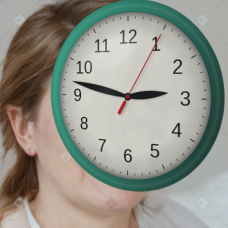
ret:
2:47:05
